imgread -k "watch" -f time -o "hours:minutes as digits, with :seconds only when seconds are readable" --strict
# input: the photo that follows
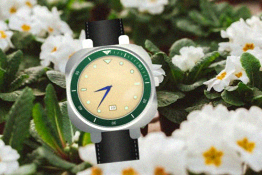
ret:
8:36
